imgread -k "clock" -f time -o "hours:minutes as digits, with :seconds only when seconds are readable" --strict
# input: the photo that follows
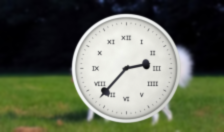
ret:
2:37
